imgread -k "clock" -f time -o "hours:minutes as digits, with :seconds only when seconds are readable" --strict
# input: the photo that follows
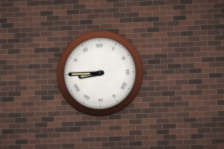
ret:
8:45
